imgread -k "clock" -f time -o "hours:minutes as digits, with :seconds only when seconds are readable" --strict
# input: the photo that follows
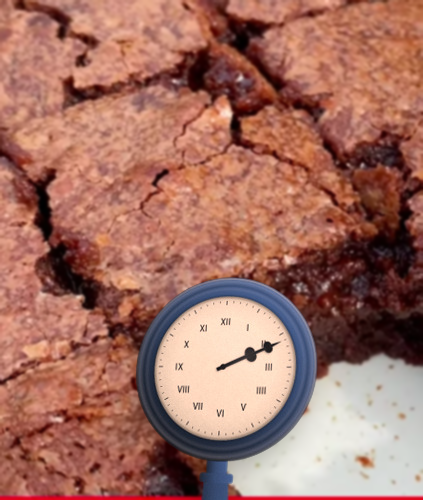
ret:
2:11
